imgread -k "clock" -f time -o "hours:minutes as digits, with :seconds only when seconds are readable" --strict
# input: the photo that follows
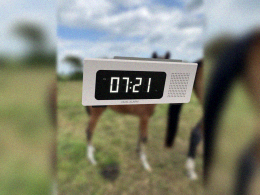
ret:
7:21
